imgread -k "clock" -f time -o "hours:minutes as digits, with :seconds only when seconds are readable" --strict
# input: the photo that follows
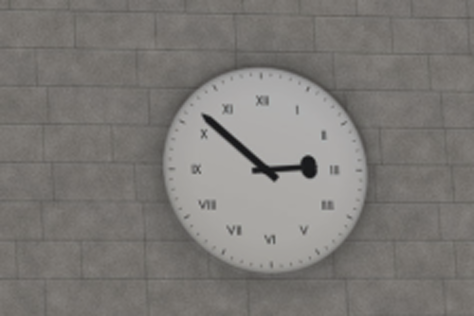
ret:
2:52
